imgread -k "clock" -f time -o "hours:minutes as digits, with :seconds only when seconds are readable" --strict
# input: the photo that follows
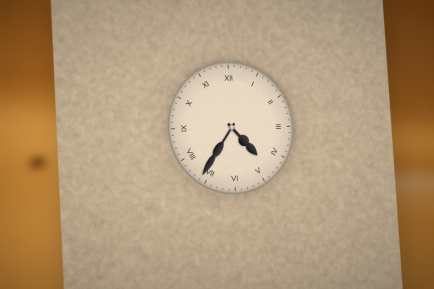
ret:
4:36
